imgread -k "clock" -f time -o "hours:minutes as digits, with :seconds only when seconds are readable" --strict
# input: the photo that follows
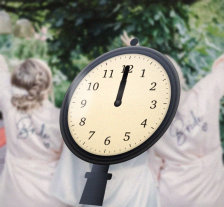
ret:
12:00
